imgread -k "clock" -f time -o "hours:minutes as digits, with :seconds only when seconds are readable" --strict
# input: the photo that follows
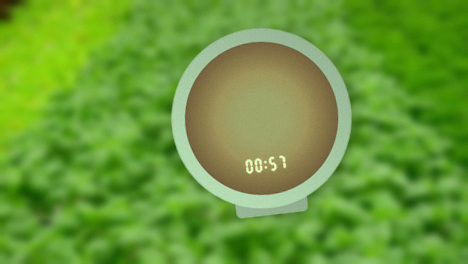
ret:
0:57
